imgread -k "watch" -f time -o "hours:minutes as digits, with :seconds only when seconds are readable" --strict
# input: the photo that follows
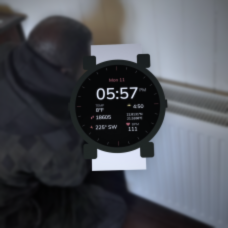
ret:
5:57
